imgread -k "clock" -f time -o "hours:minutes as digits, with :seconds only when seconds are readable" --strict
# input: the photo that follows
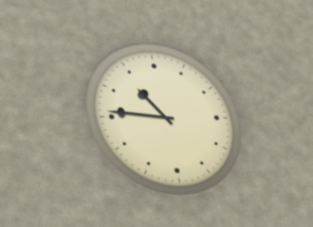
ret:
10:46
